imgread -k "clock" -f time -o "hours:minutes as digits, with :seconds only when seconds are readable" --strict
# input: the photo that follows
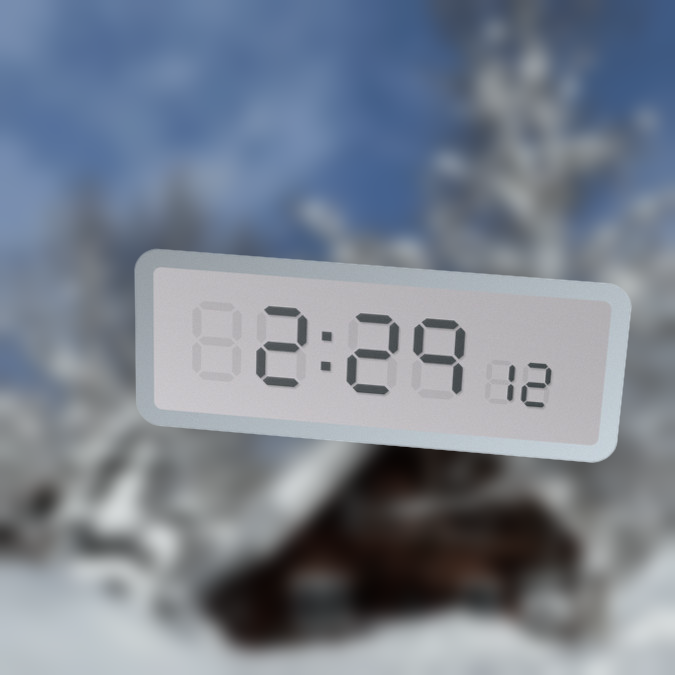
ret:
2:29:12
